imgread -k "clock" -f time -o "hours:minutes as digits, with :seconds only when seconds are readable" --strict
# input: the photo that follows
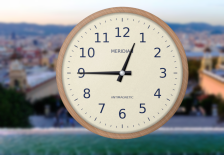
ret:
12:45
